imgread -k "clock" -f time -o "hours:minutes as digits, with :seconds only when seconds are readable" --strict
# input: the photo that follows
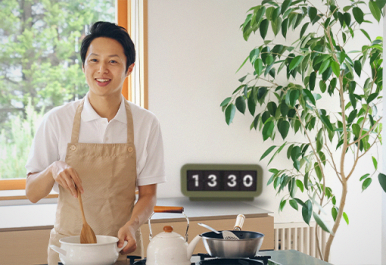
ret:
13:30
